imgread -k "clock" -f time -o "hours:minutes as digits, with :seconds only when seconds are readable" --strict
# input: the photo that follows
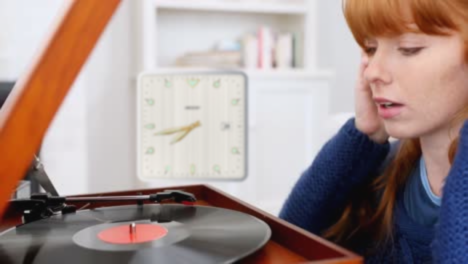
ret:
7:43
